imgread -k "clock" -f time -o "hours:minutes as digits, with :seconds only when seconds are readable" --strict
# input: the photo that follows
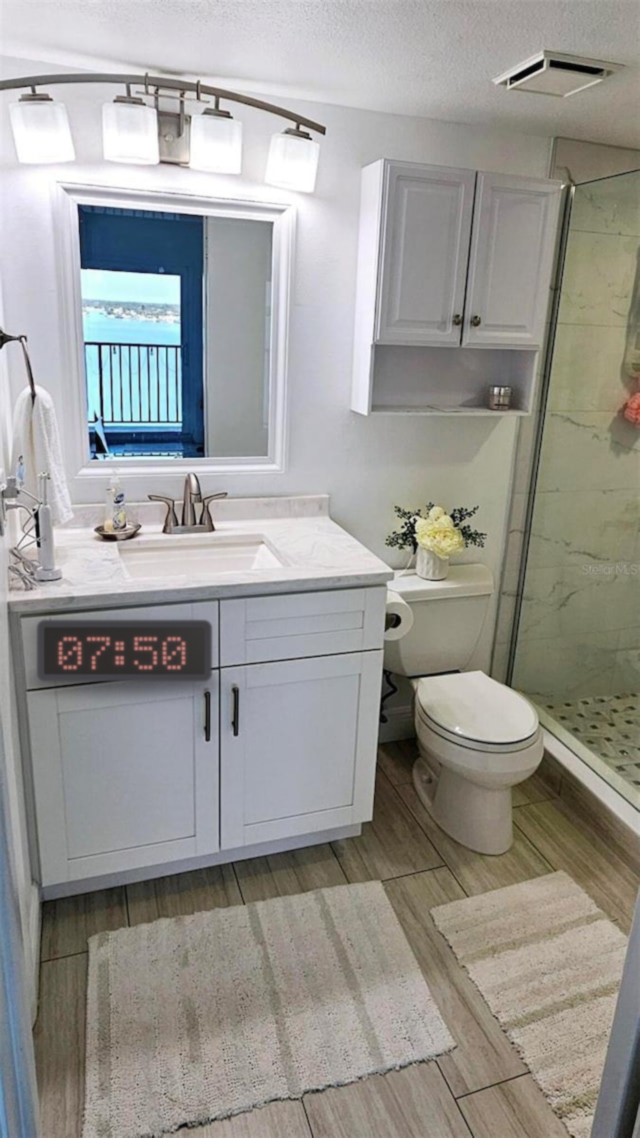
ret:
7:50
